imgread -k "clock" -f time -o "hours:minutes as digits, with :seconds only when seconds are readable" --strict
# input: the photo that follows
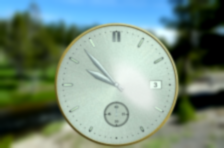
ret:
9:53
